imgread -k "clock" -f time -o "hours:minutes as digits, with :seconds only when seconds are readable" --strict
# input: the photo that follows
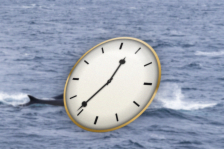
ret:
12:36
